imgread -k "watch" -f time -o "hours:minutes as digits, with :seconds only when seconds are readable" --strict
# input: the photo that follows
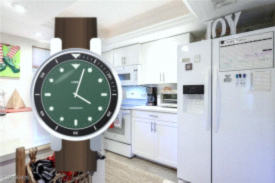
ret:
4:03
